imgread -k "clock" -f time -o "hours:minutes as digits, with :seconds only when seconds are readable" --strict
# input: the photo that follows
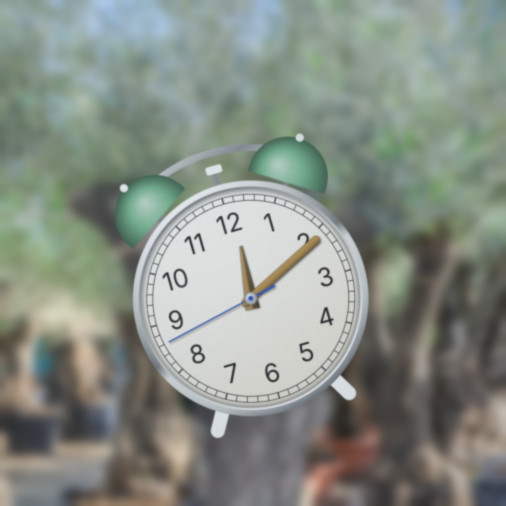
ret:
12:10:43
